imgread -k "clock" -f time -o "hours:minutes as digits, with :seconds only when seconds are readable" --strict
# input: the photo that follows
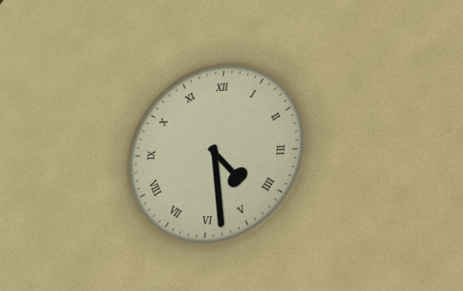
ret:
4:28
